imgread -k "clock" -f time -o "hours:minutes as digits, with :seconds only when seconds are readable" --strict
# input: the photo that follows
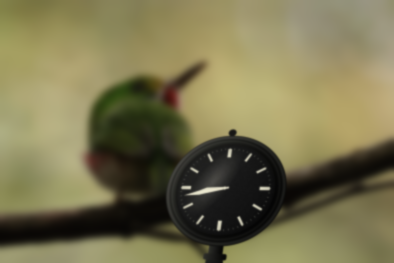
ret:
8:43
